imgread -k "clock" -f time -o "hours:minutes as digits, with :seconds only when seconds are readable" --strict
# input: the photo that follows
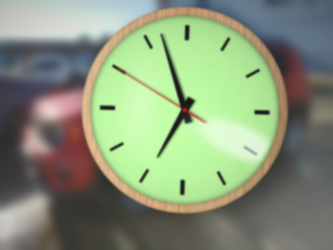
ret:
6:56:50
